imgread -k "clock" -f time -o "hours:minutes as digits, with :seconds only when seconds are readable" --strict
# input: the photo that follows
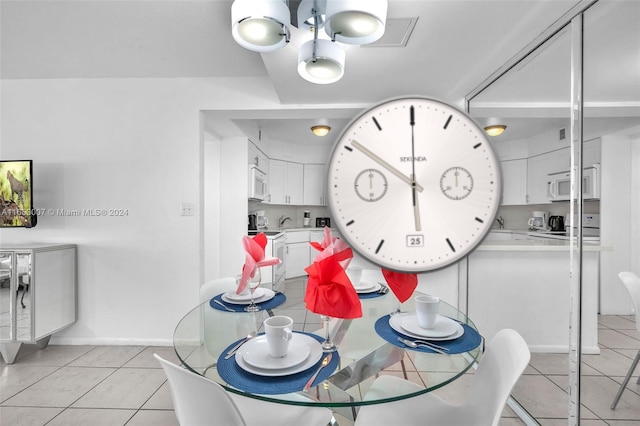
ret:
5:51
